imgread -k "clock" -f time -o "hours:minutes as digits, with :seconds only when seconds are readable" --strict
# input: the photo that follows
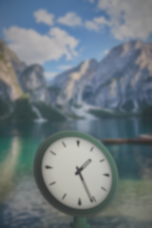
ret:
1:26
